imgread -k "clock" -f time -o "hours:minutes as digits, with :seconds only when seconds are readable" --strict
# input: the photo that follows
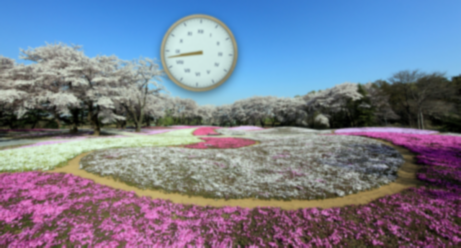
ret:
8:43
